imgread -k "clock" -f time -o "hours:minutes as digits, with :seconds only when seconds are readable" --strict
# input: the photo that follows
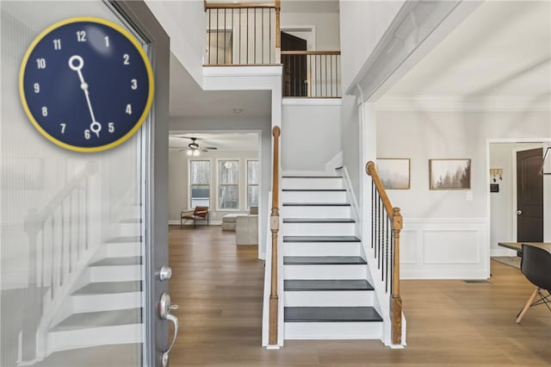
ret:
11:28
